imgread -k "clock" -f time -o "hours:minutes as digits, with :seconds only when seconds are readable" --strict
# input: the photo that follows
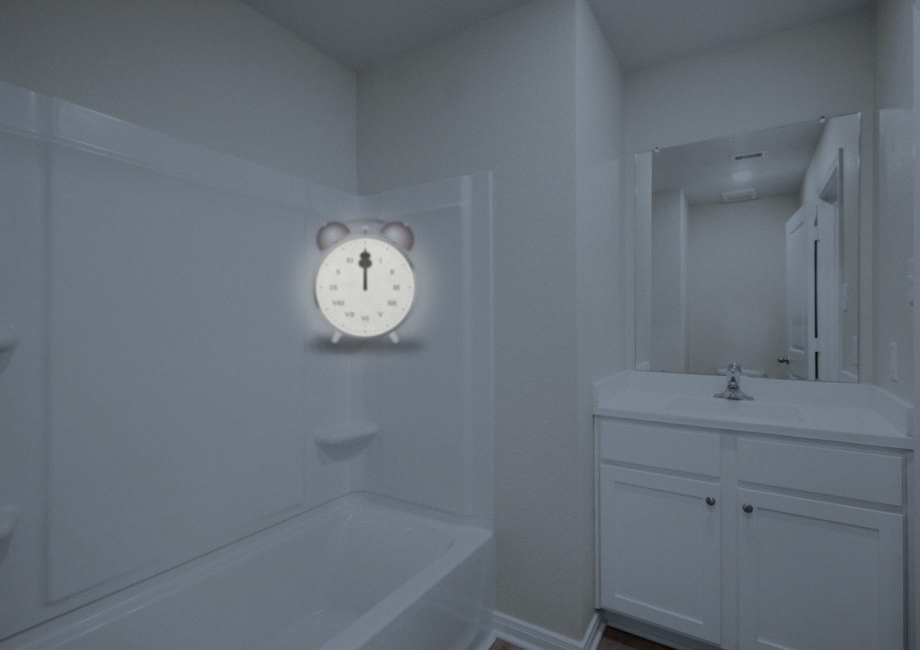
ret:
12:00
